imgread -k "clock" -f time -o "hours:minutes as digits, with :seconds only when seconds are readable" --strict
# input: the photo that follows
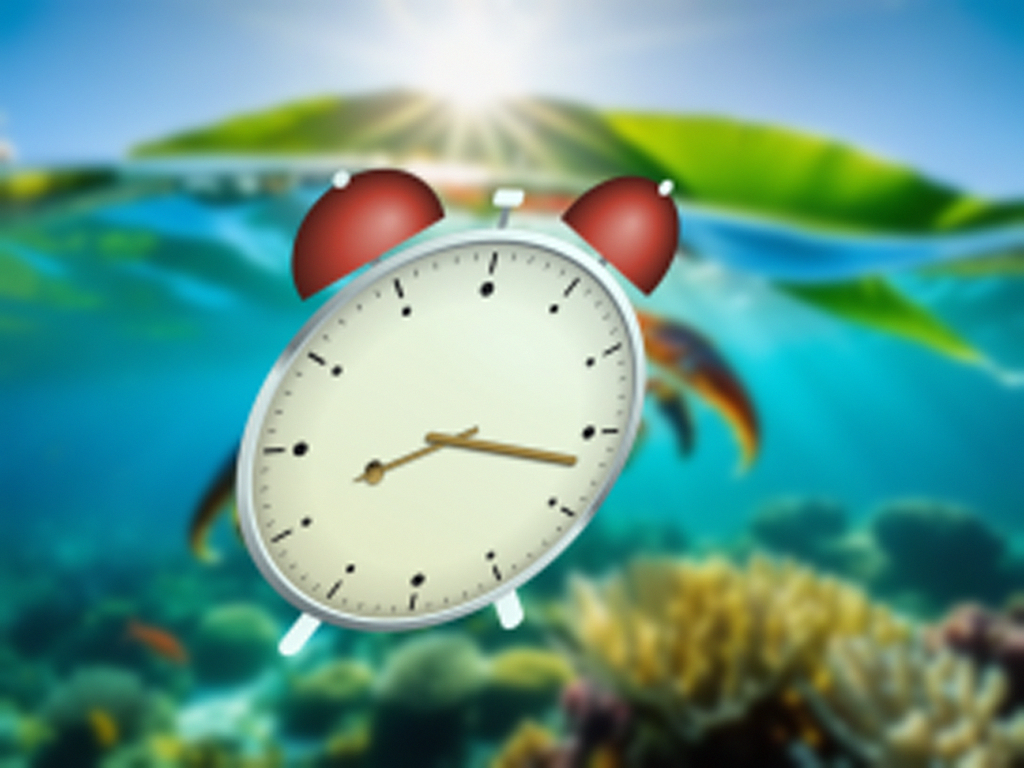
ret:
8:17
